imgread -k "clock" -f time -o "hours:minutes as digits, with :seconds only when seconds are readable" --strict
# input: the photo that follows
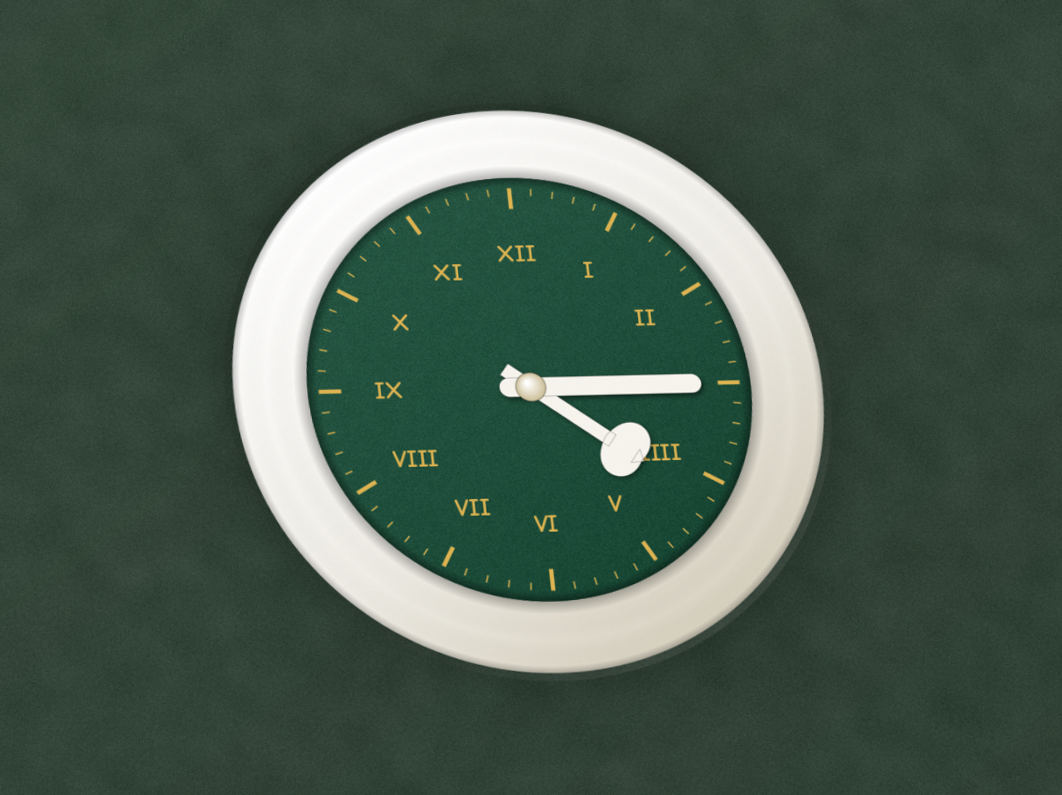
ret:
4:15
